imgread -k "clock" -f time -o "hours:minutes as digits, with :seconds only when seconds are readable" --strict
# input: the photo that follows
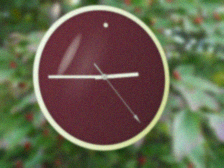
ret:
2:44:23
